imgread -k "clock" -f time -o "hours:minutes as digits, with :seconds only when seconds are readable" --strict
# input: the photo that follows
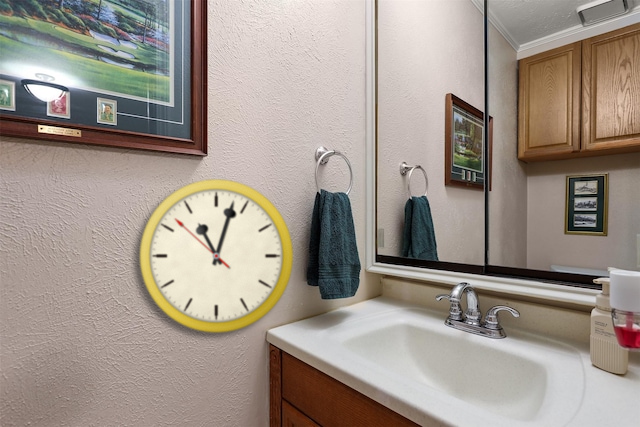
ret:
11:02:52
